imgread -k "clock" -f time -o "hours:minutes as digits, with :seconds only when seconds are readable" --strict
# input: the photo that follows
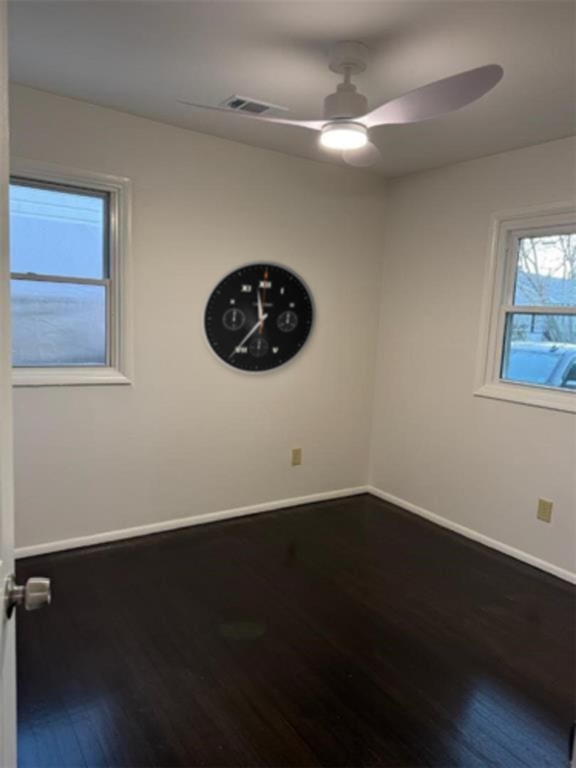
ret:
11:36
